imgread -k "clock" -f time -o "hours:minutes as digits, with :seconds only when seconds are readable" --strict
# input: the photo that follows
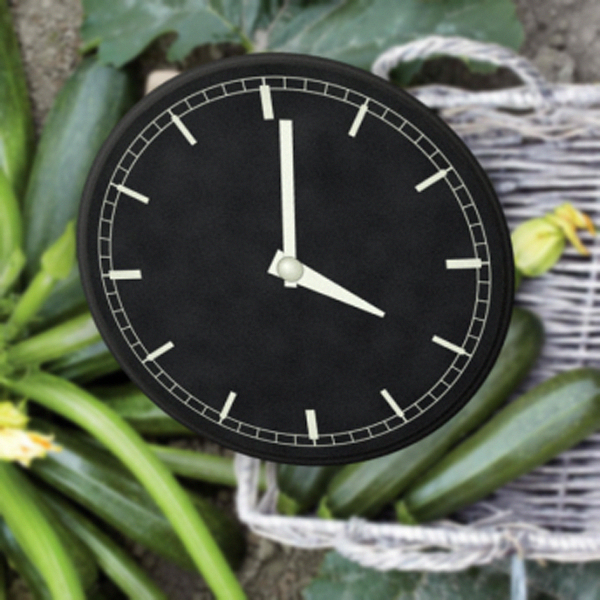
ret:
4:01
